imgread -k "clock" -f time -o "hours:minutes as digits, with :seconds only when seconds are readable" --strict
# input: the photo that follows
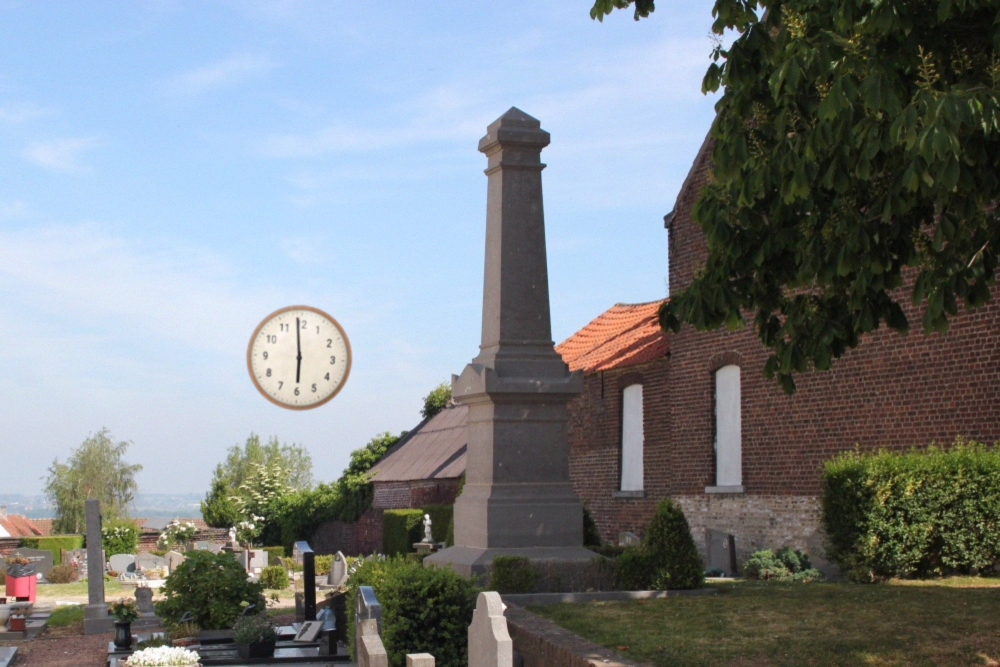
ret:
5:59
